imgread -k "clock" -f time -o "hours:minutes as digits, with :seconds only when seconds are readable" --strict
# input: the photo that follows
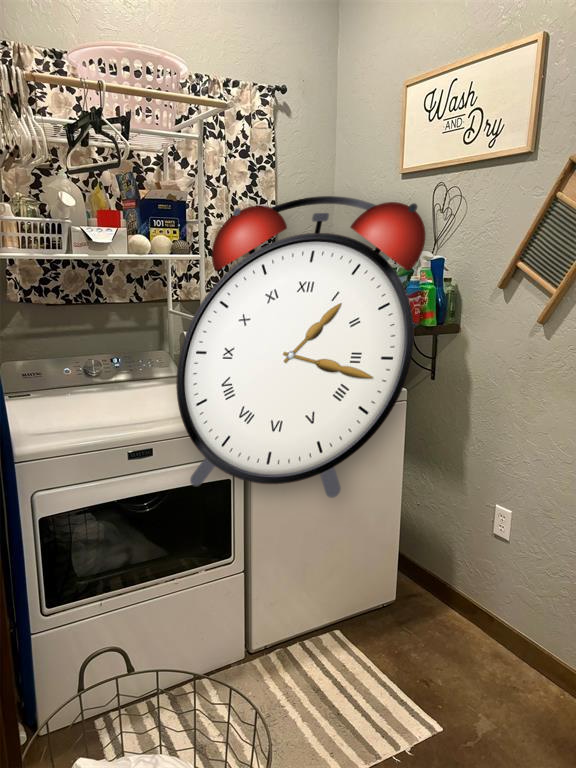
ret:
1:17
